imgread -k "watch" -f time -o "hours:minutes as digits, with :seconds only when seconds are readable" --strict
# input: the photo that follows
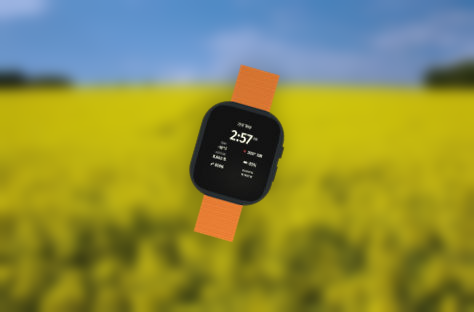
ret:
2:57
